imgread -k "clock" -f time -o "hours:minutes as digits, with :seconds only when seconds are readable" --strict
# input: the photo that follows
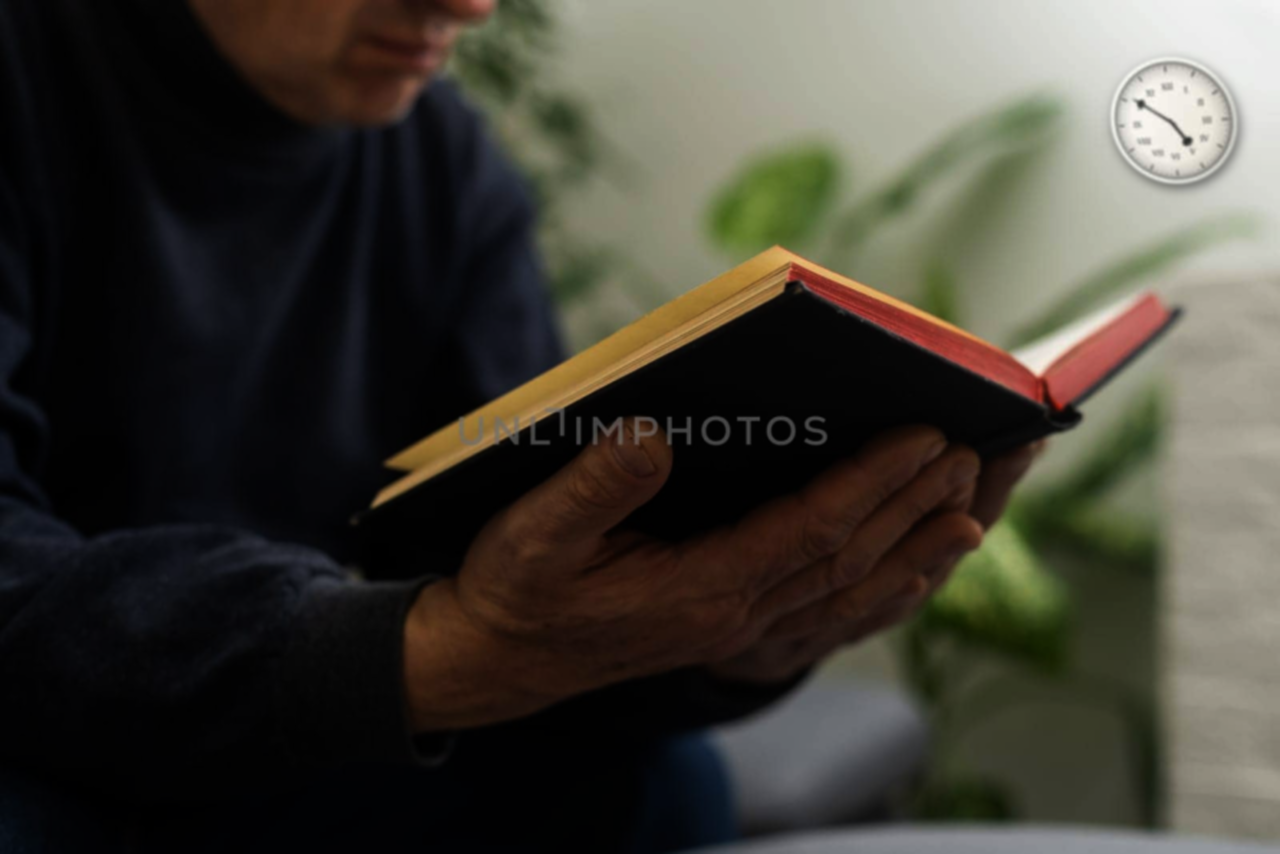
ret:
4:51
